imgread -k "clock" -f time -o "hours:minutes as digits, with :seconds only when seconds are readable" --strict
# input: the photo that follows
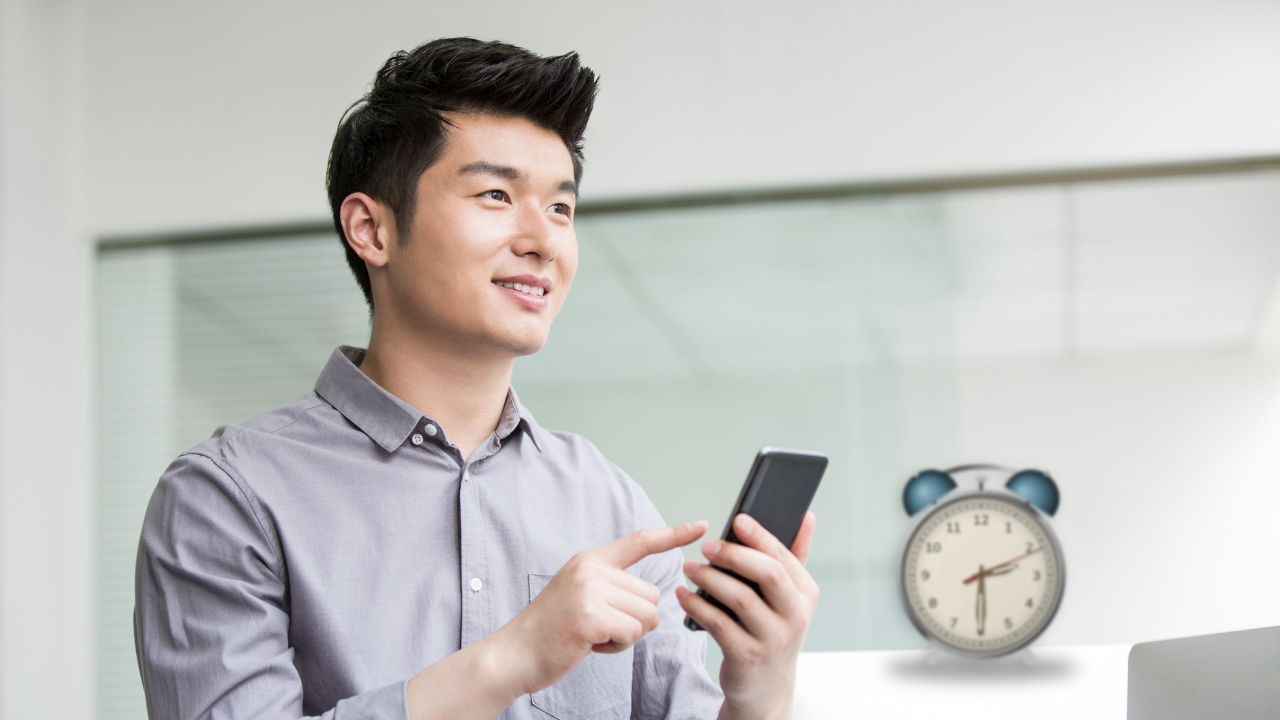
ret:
2:30:11
